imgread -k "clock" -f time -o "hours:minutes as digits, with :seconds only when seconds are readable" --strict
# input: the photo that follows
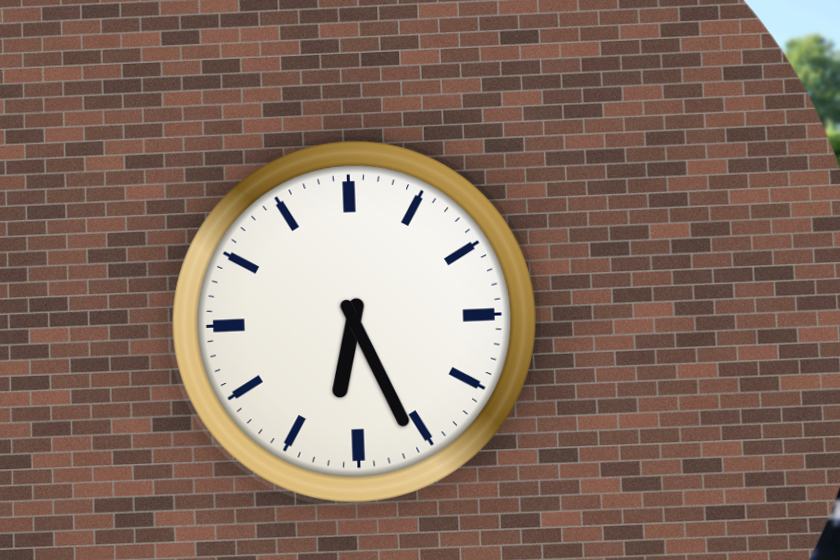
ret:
6:26
